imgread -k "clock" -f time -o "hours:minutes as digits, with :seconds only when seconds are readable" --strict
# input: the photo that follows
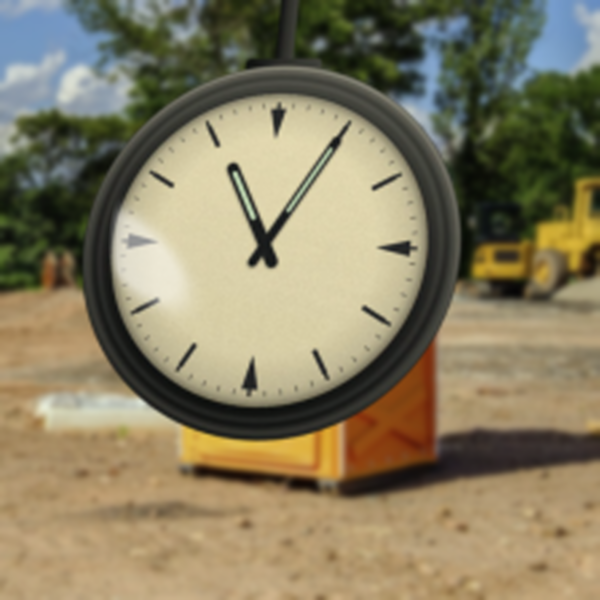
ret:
11:05
